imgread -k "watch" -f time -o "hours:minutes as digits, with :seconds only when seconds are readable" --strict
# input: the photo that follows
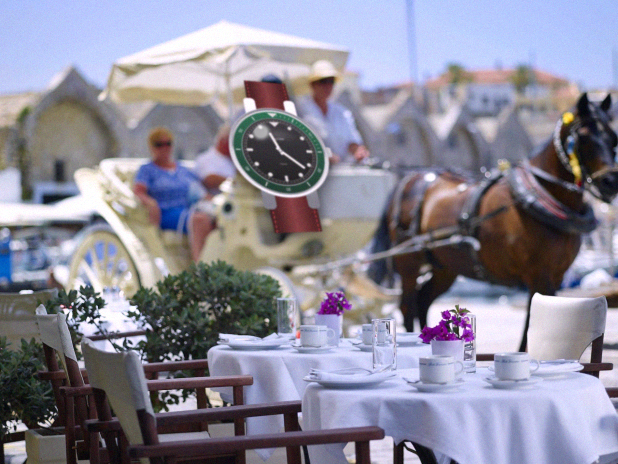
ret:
11:22
